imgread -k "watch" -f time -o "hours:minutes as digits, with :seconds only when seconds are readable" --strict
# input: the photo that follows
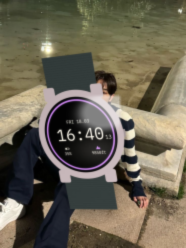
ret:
16:40
